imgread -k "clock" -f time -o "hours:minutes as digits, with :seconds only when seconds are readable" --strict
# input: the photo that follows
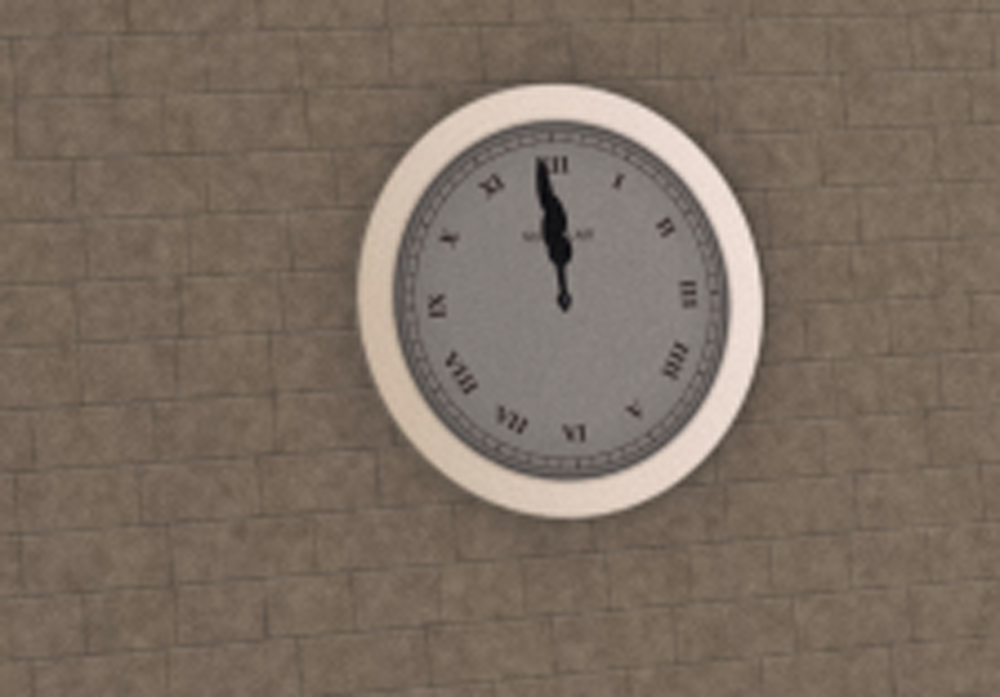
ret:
11:59
